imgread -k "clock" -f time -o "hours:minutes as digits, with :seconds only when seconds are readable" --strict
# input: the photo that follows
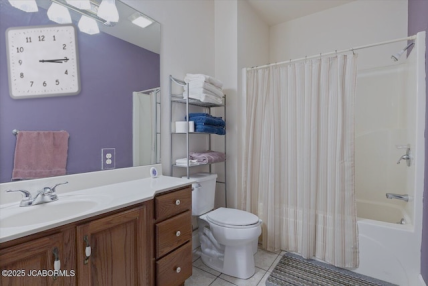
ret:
3:15
